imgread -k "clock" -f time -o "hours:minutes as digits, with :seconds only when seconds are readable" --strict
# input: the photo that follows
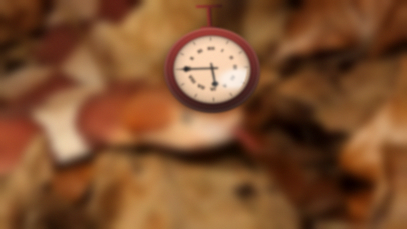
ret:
5:45
